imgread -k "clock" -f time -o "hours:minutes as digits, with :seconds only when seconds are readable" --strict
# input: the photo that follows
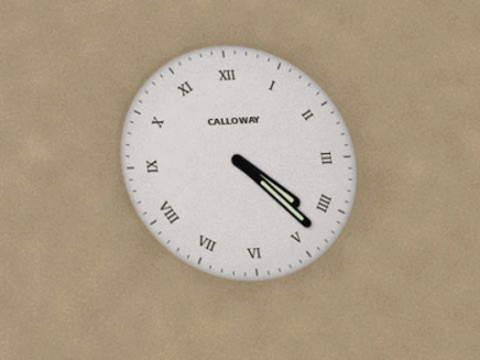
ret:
4:23
